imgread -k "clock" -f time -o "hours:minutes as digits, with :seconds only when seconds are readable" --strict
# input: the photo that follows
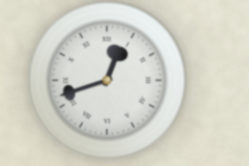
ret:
12:42
